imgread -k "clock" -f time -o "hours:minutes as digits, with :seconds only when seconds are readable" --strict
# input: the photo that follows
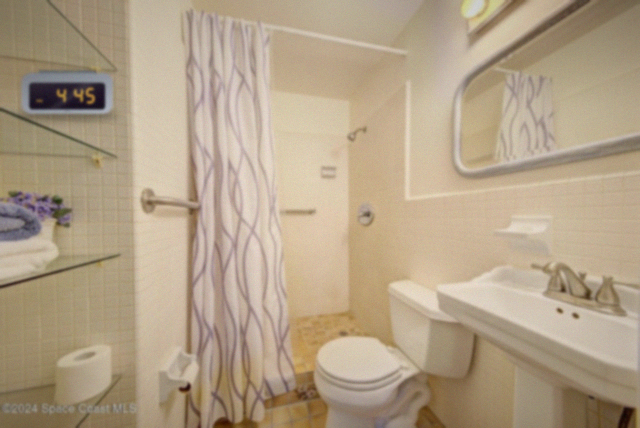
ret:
4:45
